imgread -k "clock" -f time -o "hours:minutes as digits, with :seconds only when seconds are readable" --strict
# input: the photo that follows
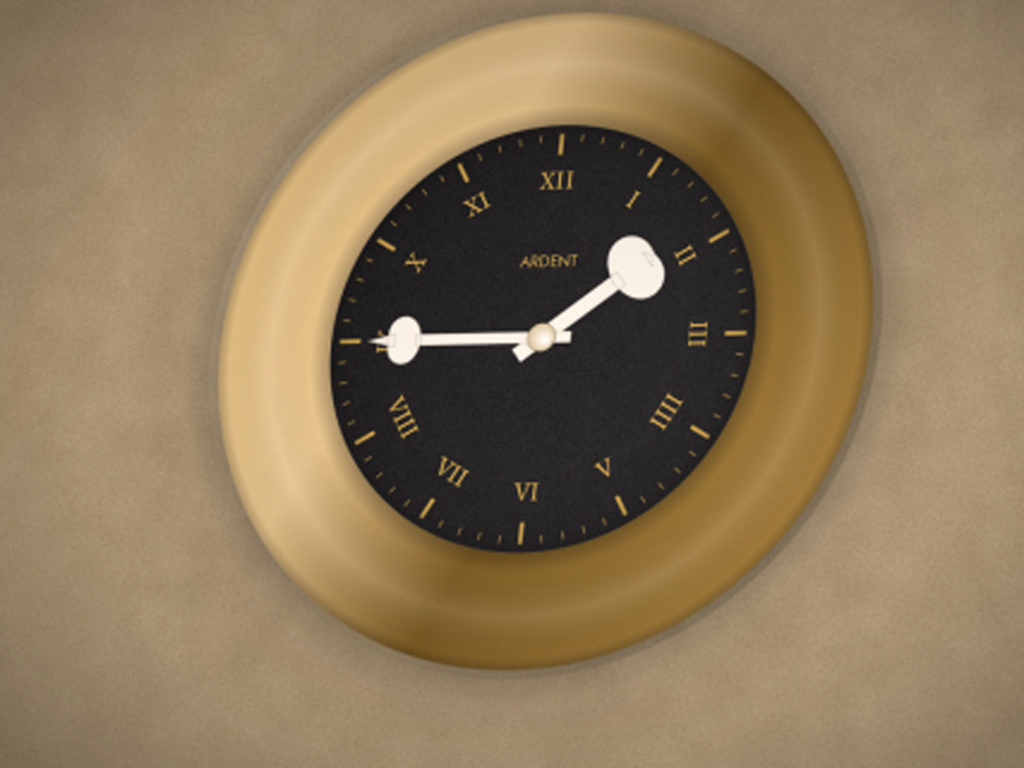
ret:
1:45
